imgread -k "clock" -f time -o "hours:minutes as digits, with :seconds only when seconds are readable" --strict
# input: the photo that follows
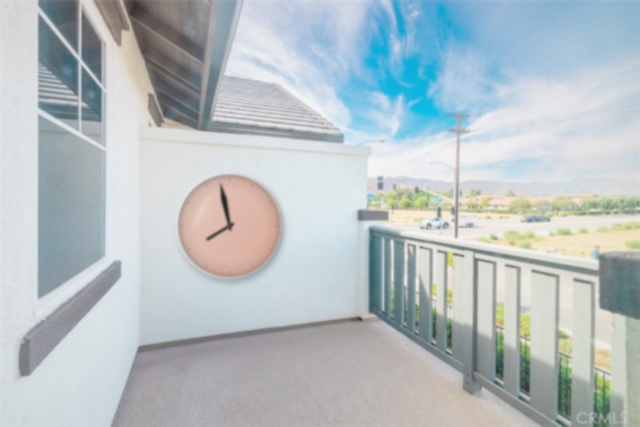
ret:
7:58
